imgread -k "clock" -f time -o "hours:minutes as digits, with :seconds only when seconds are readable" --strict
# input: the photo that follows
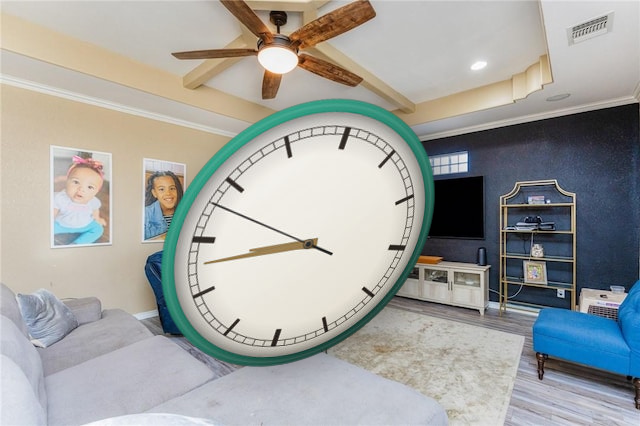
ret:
8:42:48
